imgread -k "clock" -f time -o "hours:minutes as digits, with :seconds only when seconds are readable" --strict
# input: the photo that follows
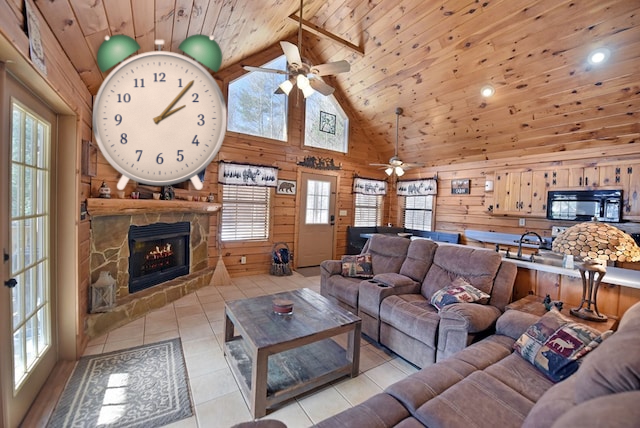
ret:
2:07
